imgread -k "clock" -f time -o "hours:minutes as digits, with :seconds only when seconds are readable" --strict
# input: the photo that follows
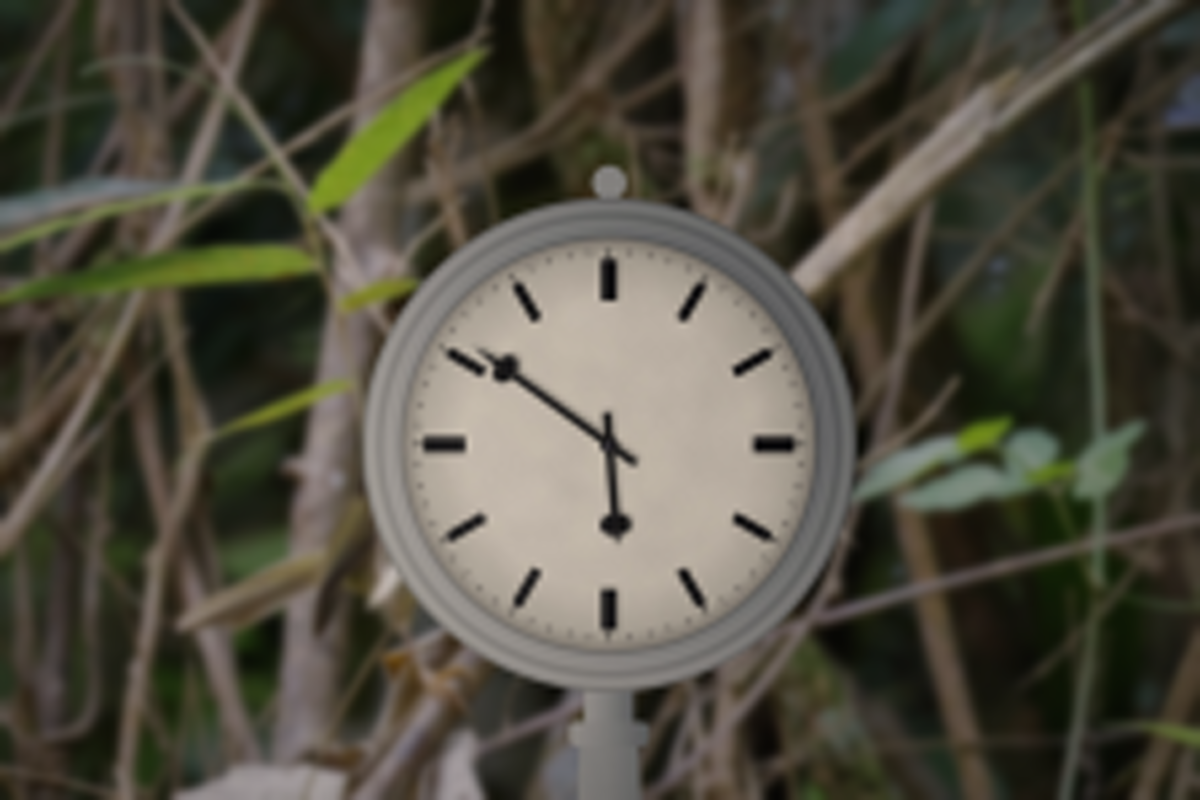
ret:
5:51
